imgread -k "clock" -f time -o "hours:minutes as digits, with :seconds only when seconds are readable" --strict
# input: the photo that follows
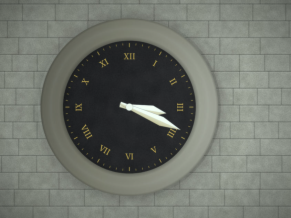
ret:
3:19
